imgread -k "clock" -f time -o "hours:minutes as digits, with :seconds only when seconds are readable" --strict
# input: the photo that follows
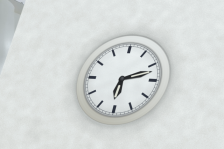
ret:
6:12
